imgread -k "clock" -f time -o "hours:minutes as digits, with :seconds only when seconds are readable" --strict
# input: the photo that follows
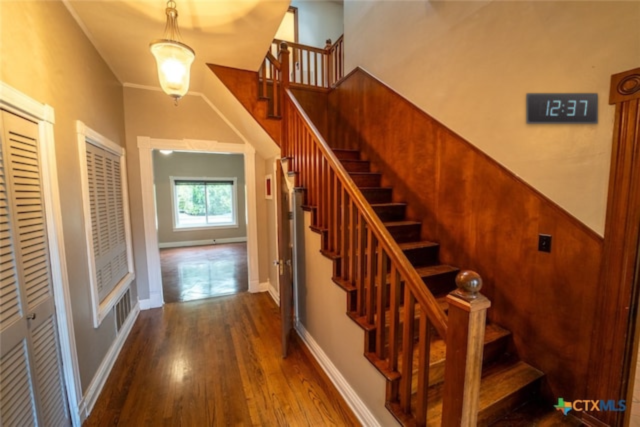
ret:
12:37
